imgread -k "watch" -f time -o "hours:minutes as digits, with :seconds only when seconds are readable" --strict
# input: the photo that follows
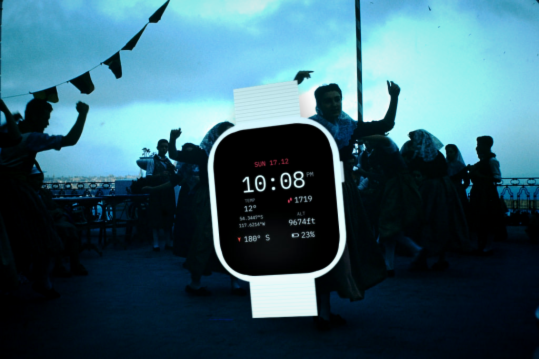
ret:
10:08
